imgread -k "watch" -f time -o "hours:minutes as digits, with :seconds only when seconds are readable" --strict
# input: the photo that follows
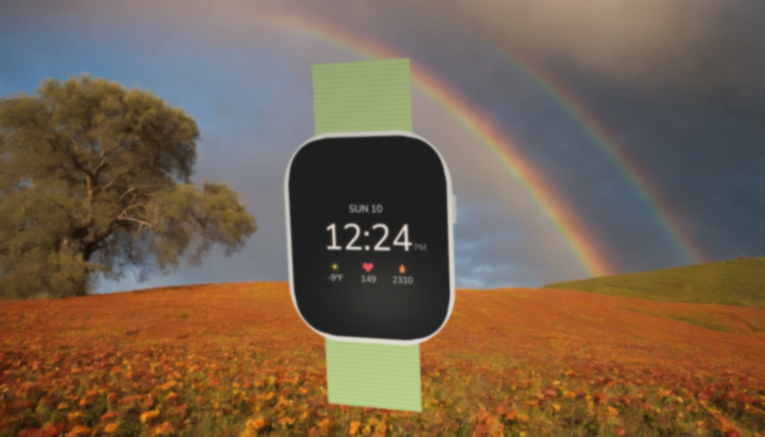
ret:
12:24
